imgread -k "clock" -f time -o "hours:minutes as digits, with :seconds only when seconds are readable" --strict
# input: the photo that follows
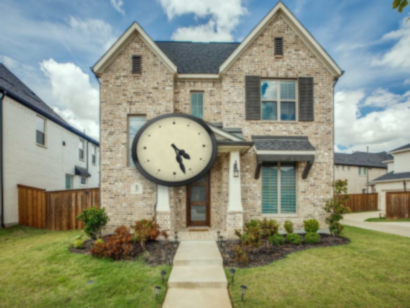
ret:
4:27
